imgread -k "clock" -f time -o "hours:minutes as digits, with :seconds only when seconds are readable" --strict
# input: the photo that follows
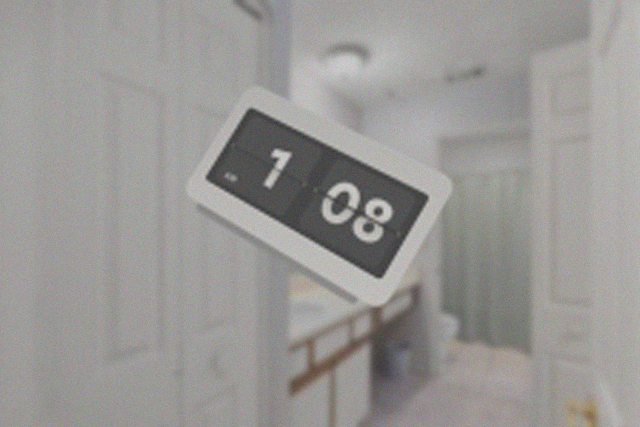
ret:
1:08
